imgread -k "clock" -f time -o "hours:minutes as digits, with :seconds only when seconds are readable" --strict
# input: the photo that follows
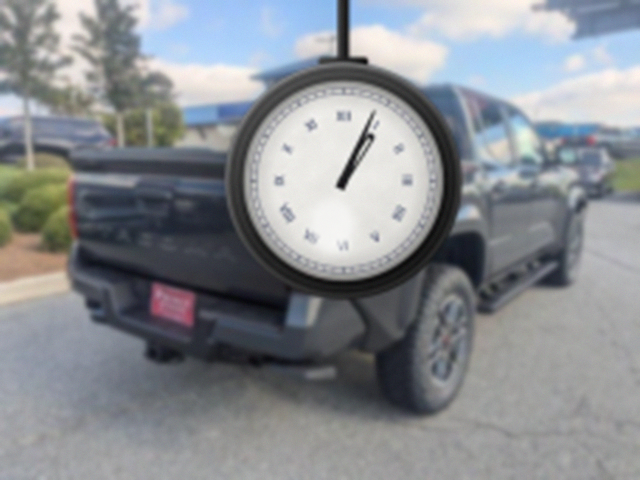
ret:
1:04
